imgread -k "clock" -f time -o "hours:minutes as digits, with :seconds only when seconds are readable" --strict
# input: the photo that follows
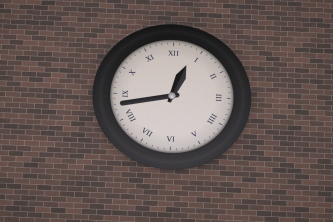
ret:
12:43
